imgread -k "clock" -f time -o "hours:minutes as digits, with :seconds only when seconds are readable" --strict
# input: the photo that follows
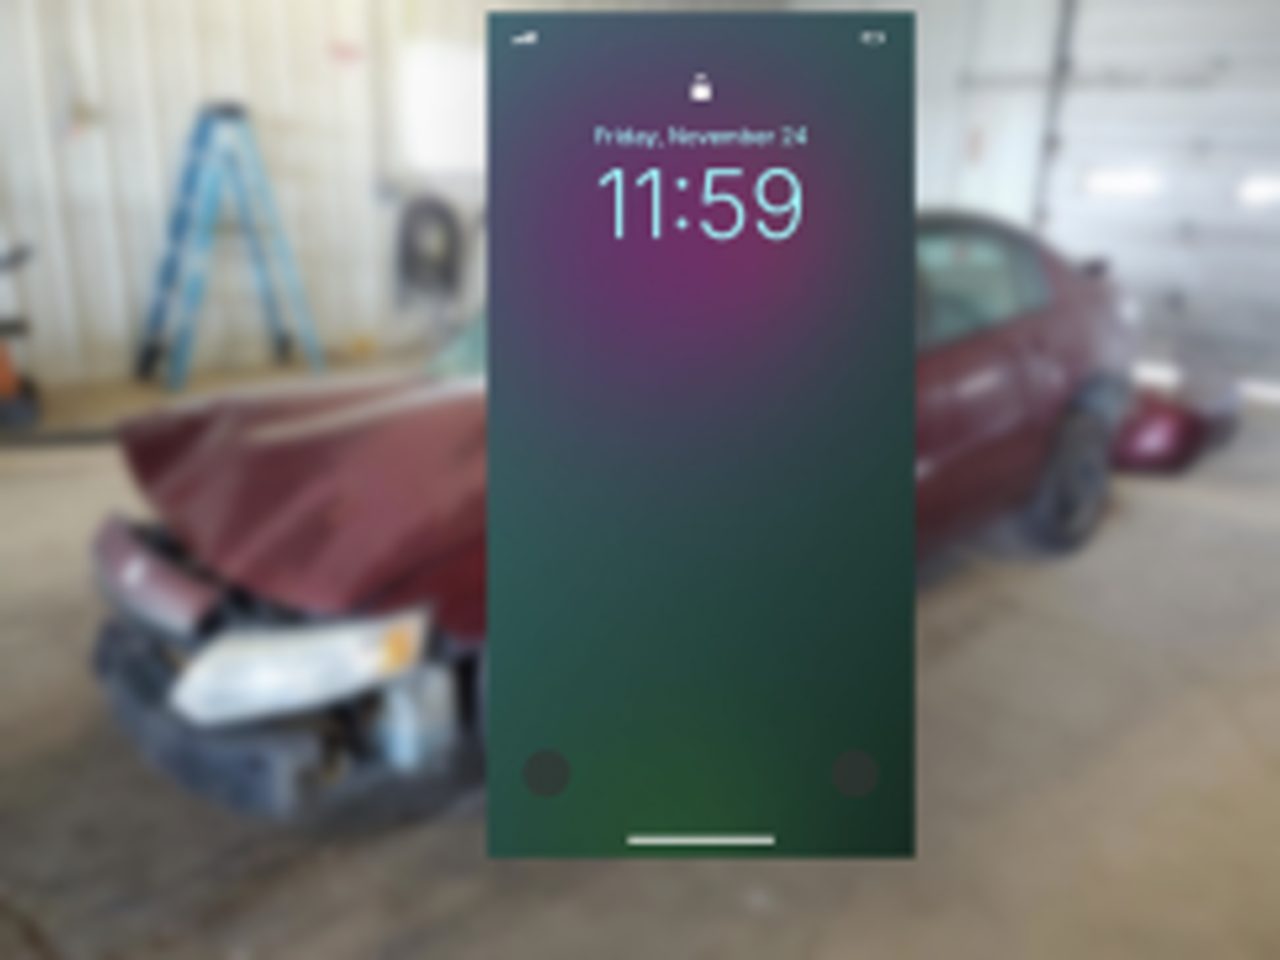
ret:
11:59
